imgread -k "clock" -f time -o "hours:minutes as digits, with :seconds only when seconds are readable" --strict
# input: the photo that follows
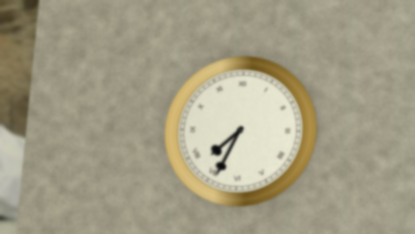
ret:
7:34
